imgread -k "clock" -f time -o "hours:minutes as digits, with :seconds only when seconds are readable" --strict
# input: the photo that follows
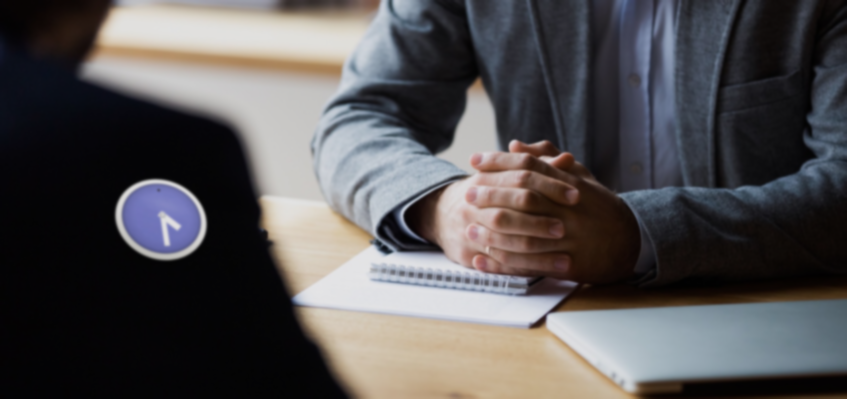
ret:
4:30
